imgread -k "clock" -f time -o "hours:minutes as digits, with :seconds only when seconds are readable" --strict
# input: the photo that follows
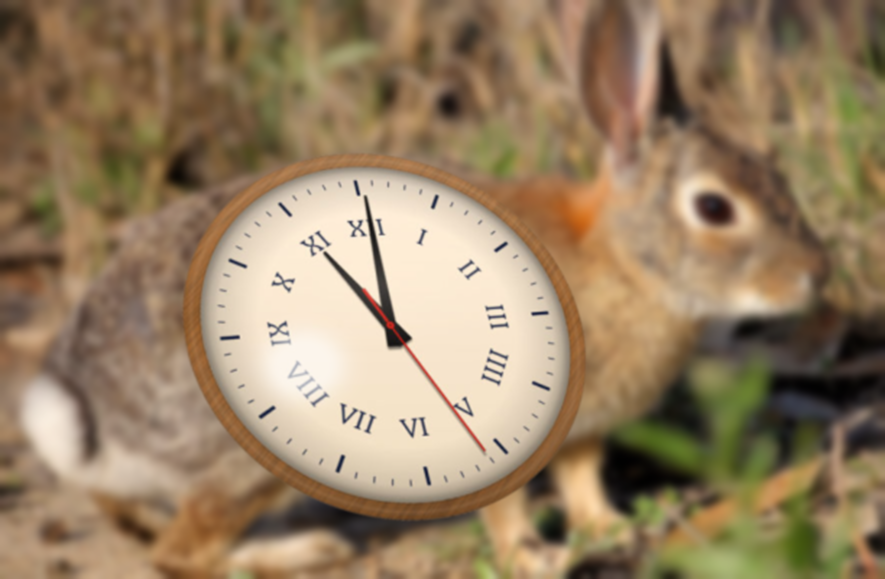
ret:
11:00:26
